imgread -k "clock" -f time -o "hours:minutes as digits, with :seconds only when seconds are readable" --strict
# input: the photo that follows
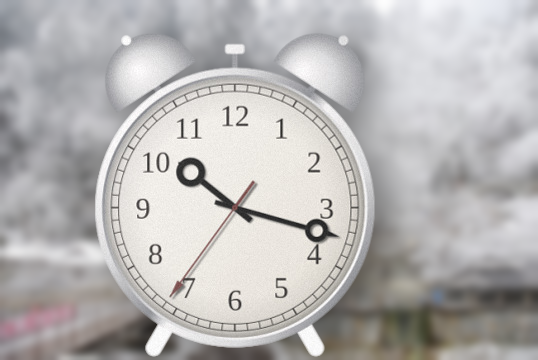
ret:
10:17:36
